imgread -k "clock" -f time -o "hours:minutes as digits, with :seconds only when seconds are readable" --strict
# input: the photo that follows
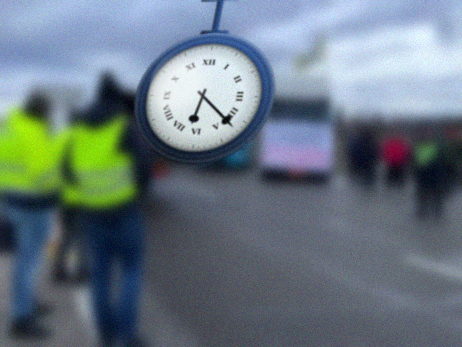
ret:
6:22
